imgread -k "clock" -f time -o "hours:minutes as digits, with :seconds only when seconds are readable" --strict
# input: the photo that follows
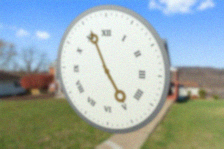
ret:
4:56
